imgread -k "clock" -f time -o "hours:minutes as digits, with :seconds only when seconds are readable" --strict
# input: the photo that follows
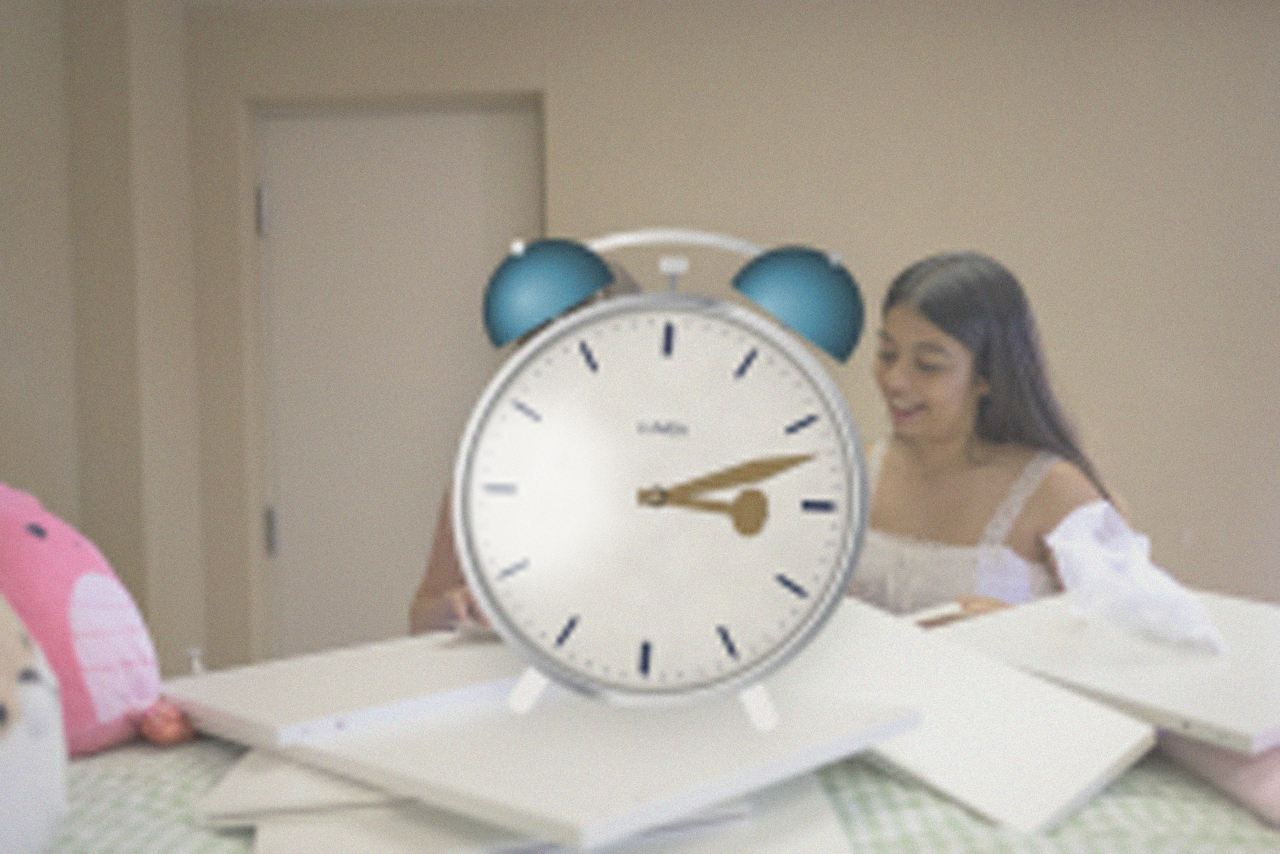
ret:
3:12
